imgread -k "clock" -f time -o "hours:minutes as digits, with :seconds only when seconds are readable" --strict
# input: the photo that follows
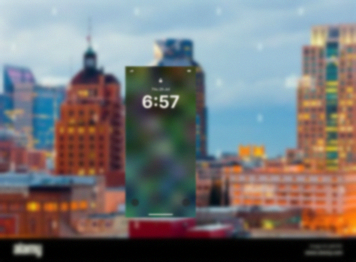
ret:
6:57
